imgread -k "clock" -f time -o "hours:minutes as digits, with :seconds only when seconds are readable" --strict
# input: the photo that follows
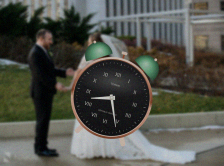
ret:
8:26
